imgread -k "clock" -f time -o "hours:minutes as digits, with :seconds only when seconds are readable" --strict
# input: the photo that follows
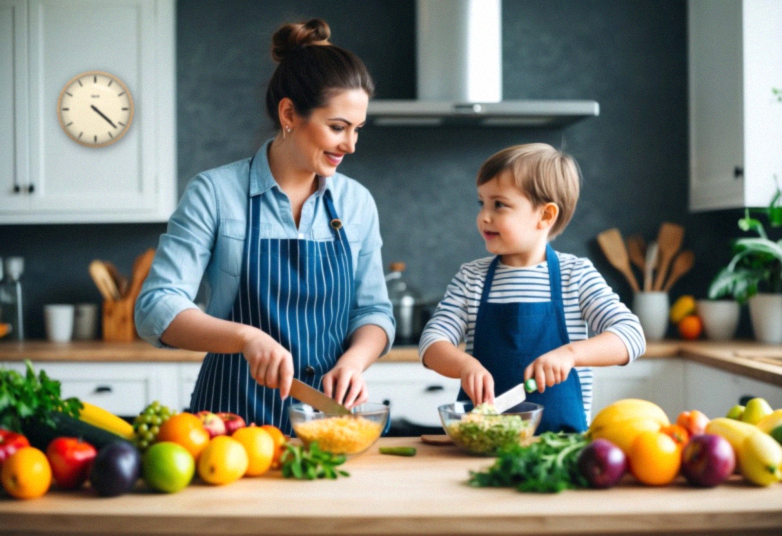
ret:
4:22
